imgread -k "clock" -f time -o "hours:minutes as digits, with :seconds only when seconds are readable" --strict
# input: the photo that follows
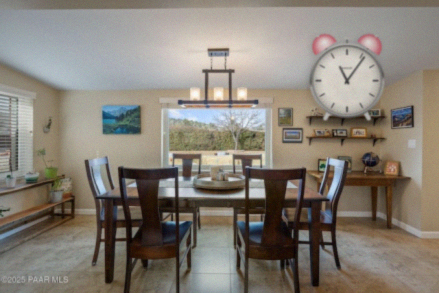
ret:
11:06
